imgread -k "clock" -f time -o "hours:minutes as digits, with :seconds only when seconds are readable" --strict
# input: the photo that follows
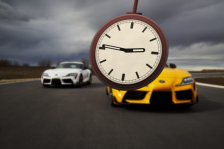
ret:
2:46
